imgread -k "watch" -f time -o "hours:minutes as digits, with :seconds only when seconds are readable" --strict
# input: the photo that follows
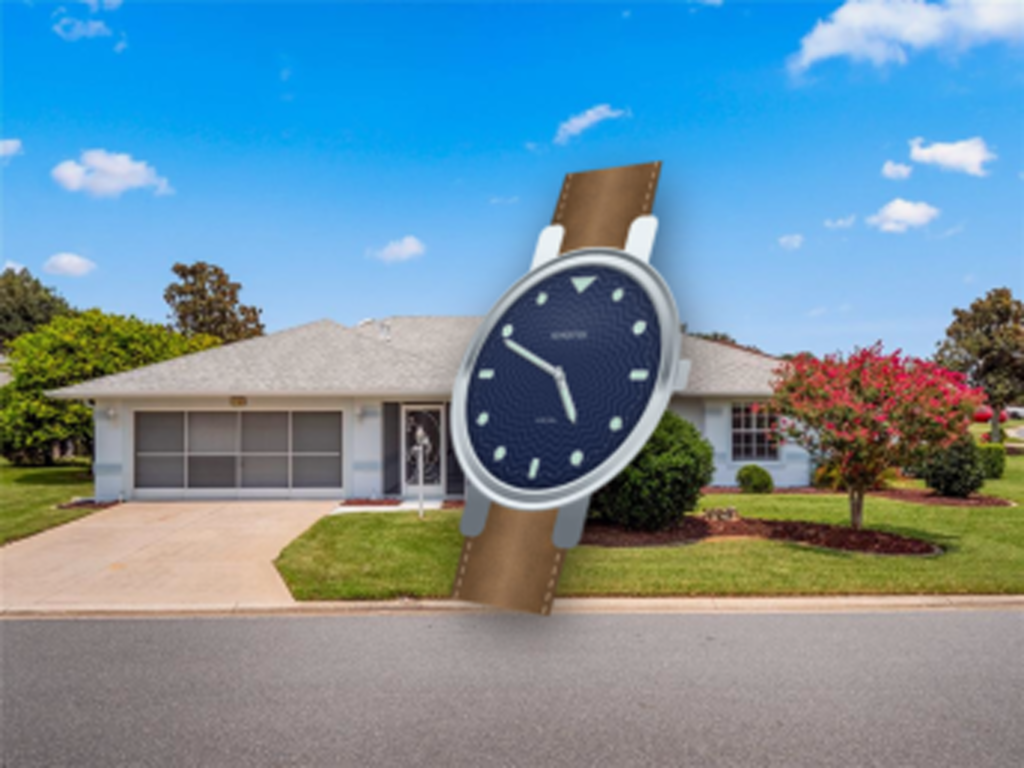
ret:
4:49
